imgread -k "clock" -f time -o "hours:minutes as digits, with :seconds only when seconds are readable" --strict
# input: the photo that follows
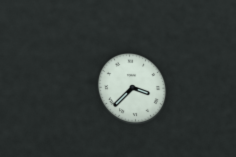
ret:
3:38
